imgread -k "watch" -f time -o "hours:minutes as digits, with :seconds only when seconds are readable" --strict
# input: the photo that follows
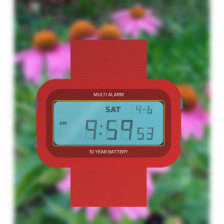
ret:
9:59:53
